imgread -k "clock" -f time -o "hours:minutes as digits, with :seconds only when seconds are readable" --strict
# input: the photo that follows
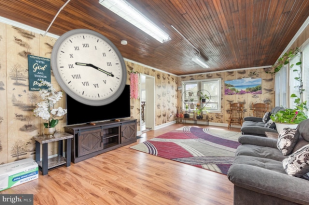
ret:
9:20
